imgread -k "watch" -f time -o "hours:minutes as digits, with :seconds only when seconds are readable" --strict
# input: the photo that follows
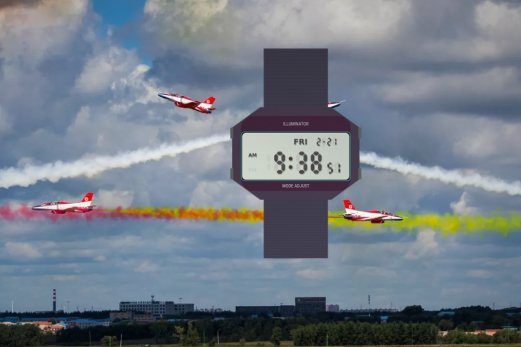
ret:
9:38:51
